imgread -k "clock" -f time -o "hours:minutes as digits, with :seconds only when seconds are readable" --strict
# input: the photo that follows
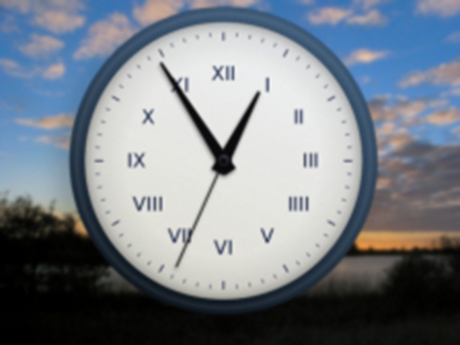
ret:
12:54:34
